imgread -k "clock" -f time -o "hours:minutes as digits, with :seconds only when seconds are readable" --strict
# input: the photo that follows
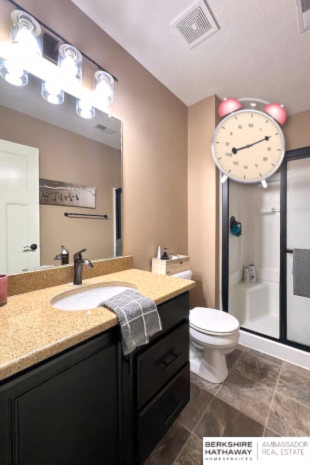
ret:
8:10
